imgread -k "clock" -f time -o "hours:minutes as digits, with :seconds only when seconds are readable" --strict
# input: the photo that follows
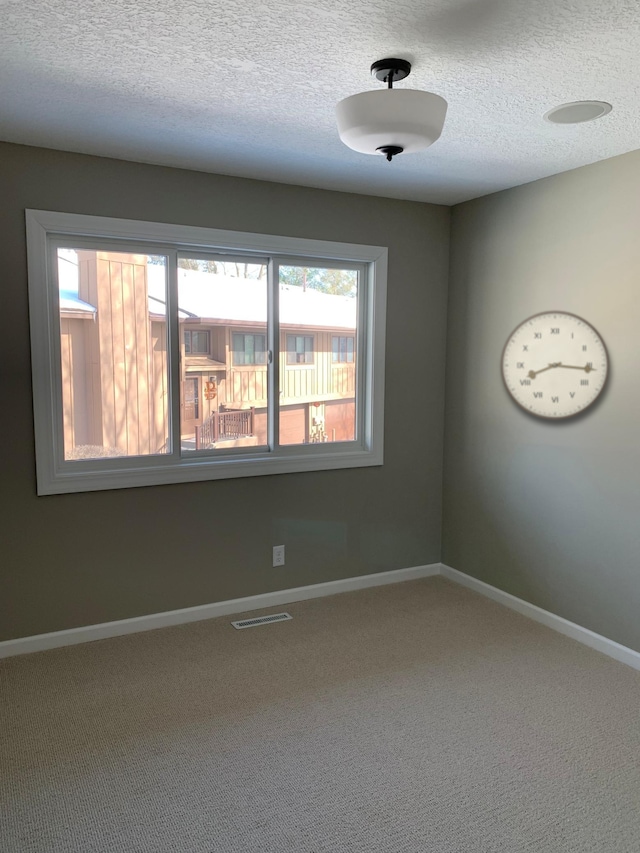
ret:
8:16
